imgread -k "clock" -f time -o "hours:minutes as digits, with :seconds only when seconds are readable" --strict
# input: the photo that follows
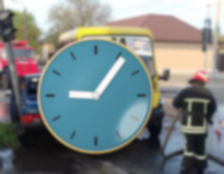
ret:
9:06
